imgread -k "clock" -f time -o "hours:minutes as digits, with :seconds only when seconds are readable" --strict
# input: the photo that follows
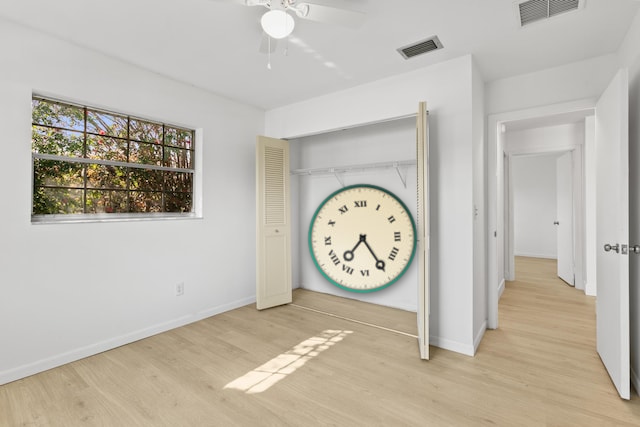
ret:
7:25
